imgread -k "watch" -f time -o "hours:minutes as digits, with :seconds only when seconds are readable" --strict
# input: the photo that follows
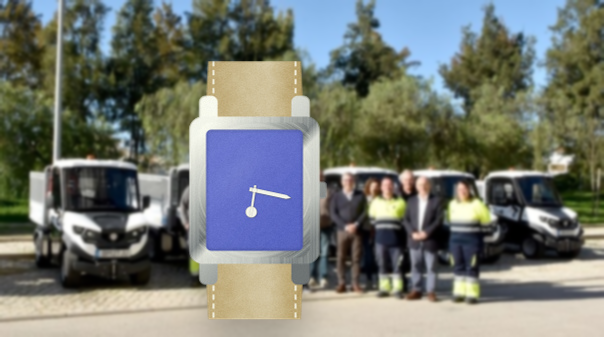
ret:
6:17
